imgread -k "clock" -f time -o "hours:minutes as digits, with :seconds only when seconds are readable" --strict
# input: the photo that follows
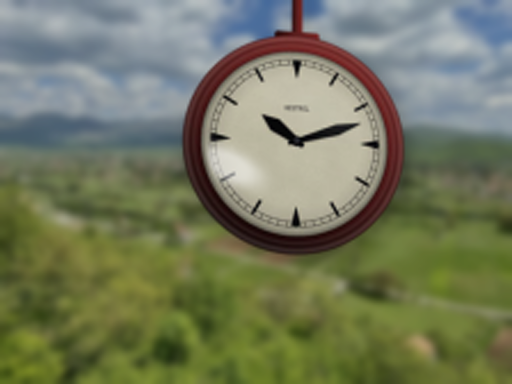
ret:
10:12
